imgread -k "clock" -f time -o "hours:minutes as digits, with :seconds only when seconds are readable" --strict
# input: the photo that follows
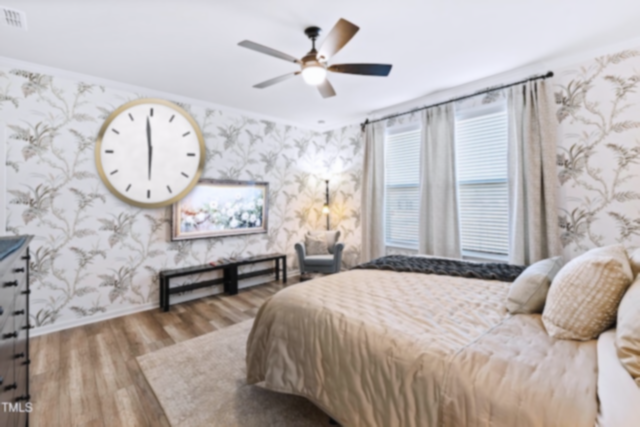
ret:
5:59
